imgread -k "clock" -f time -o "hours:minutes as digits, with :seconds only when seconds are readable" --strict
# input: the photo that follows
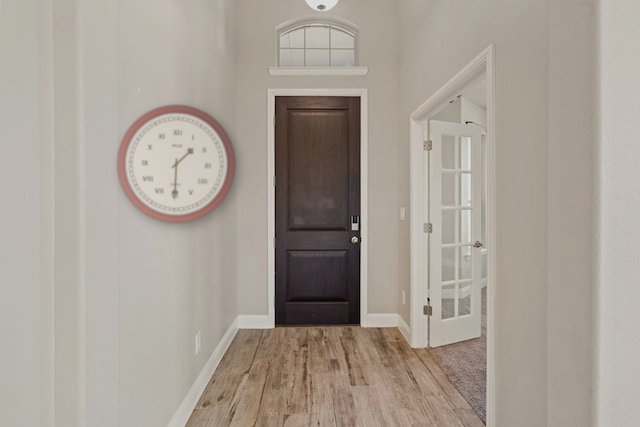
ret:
1:30
